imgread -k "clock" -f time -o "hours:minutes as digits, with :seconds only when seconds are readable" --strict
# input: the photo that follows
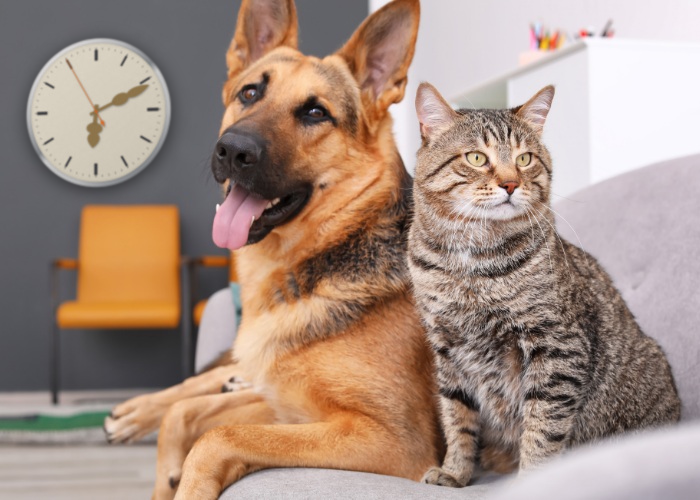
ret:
6:10:55
